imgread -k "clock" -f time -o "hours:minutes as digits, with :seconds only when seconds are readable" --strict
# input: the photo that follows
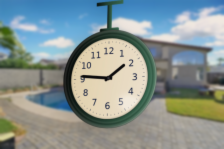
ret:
1:46
